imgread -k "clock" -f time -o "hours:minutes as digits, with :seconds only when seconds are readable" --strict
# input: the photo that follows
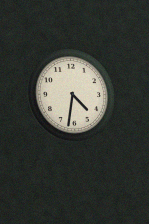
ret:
4:32
